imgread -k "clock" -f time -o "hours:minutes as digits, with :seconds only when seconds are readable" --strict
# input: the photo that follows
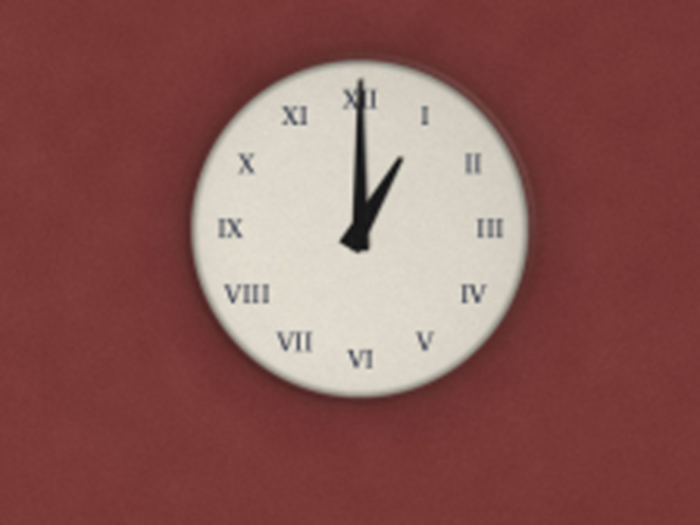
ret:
1:00
